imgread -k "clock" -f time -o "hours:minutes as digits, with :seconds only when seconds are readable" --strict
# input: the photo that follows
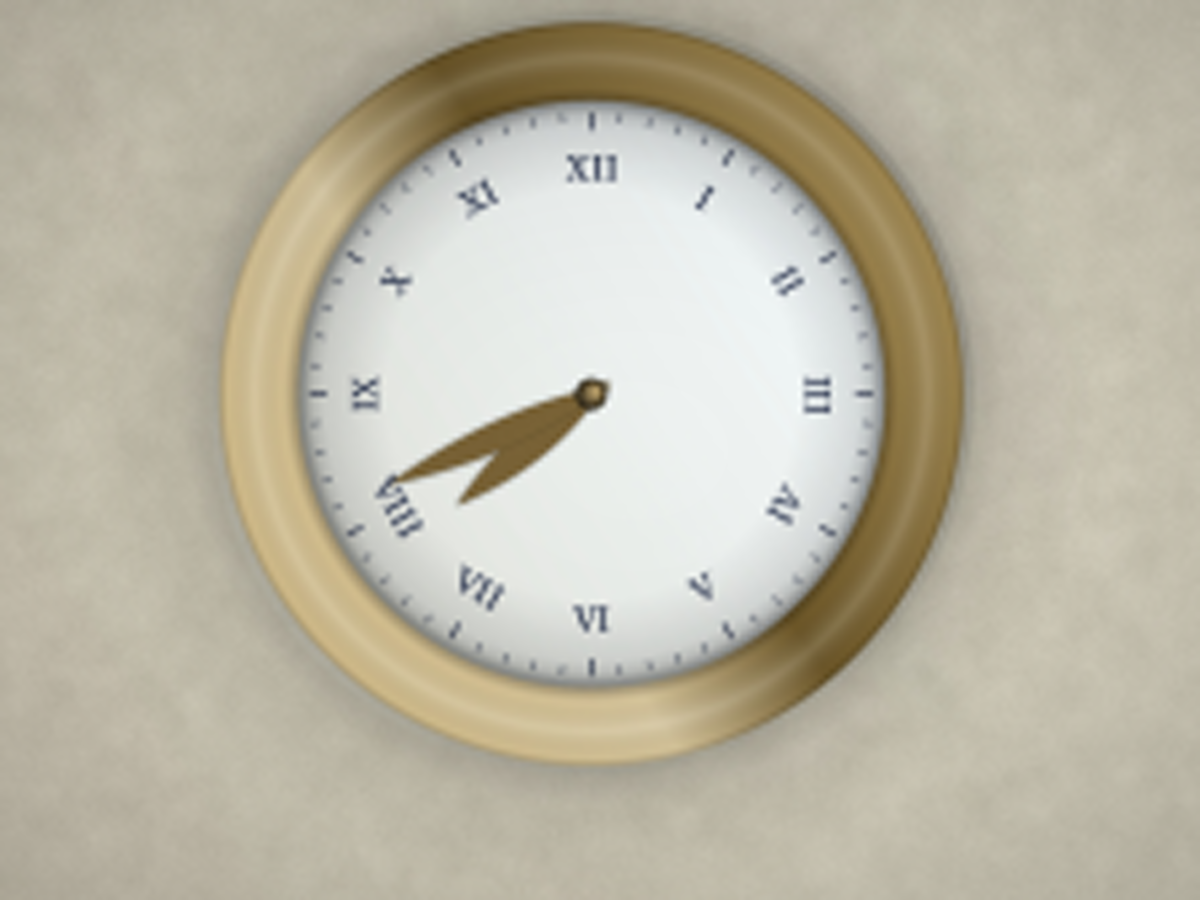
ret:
7:41
